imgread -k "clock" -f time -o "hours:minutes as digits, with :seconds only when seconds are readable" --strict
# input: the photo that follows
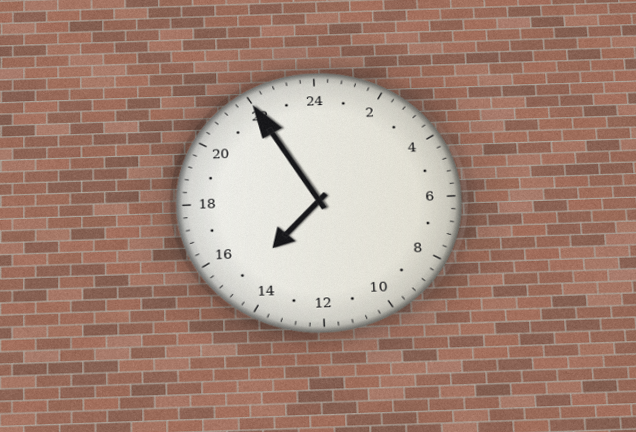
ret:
14:55
